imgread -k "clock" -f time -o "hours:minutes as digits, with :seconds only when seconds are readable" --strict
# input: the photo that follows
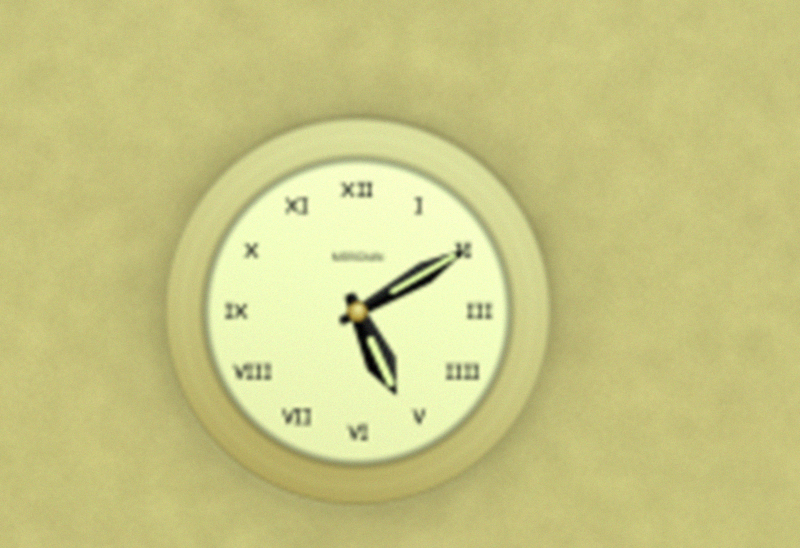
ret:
5:10
